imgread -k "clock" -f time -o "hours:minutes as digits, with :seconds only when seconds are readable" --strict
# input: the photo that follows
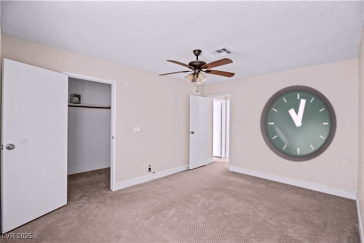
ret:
11:02
